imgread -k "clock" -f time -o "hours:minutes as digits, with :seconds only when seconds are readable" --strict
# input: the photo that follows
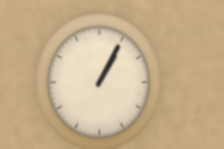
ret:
1:05
